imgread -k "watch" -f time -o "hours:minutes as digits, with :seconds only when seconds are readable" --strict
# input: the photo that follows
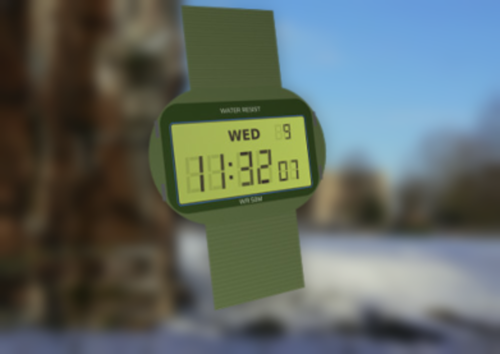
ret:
11:32:07
